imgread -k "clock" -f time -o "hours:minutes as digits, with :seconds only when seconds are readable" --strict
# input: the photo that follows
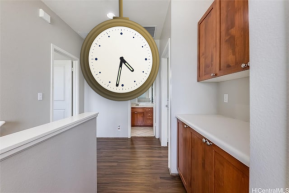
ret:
4:32
